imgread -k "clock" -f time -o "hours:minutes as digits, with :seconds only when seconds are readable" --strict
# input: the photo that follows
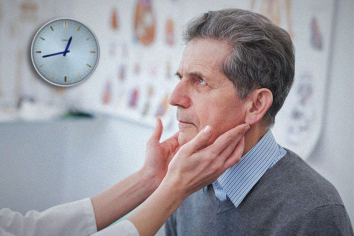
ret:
12:43
